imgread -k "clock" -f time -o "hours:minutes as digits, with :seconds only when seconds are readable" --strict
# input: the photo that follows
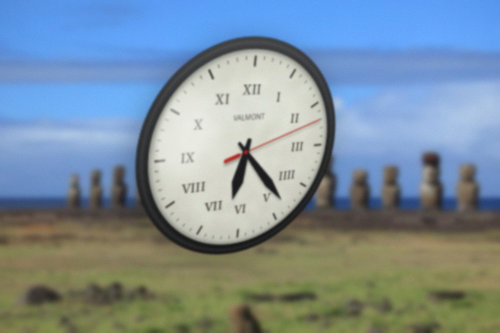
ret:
6:23:12
